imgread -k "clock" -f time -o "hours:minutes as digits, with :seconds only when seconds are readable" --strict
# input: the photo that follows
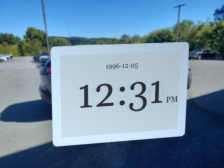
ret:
12:31
